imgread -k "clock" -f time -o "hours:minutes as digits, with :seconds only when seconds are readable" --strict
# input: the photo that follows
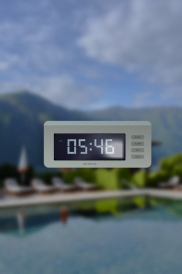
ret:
5:46
